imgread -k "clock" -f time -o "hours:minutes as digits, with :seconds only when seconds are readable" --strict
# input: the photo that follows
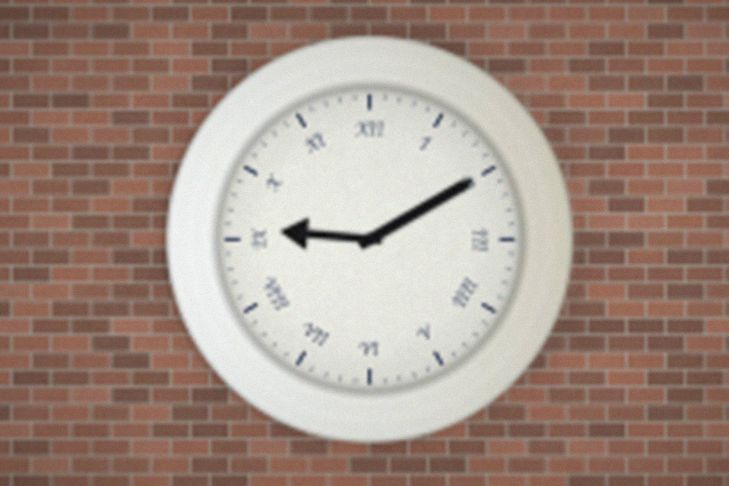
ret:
9:10
